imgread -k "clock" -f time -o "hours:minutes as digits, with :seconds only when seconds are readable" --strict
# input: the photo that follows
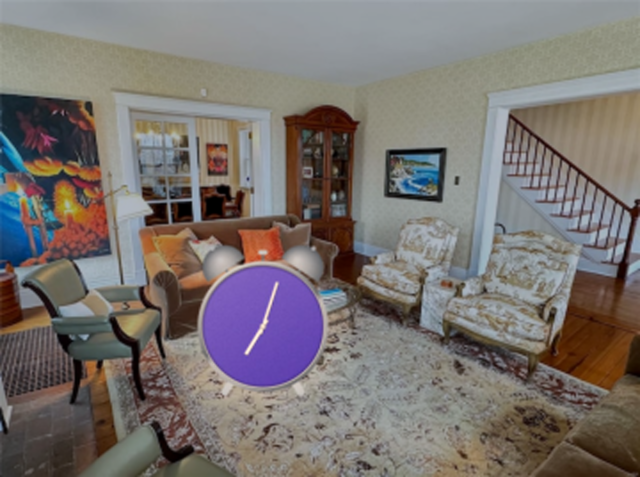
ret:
7:03
